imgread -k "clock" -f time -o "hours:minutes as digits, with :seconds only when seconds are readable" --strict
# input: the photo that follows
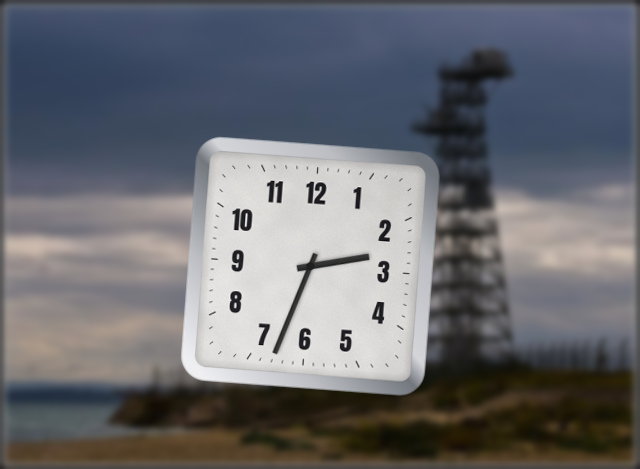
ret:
2:33
